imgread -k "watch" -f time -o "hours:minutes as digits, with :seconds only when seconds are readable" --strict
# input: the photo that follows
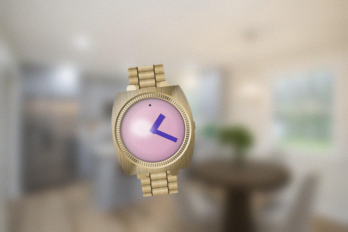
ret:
1:20
